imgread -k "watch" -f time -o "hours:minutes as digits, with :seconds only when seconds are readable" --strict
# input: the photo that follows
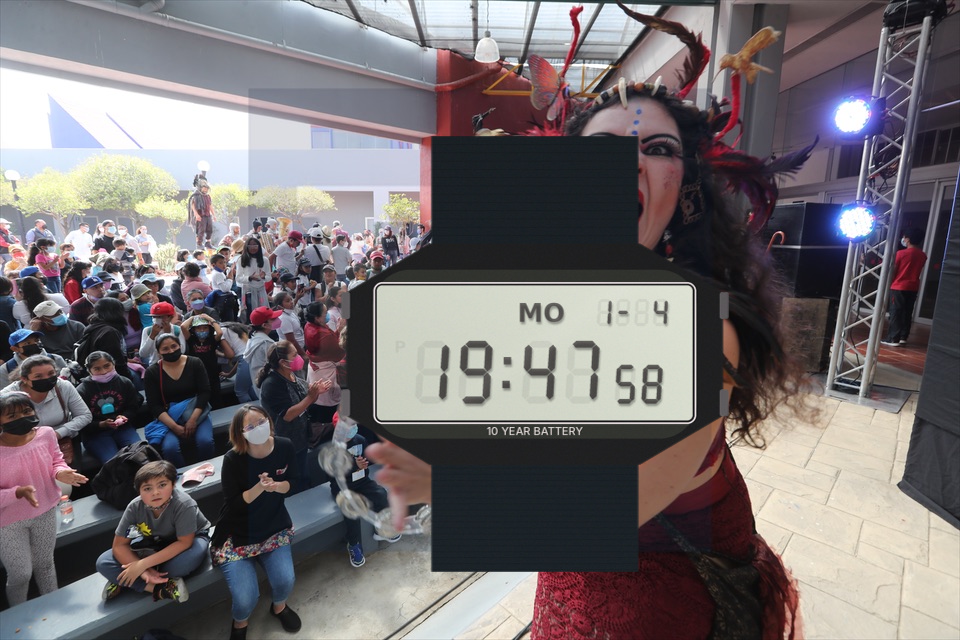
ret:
19:47:58
